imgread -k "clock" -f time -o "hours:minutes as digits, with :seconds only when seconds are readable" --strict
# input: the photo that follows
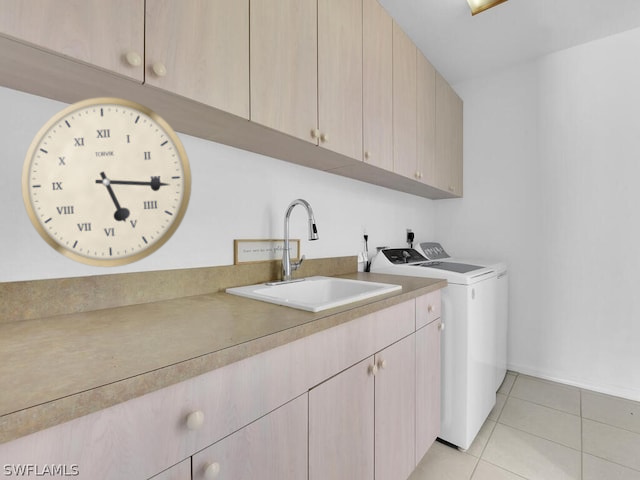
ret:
5:16
